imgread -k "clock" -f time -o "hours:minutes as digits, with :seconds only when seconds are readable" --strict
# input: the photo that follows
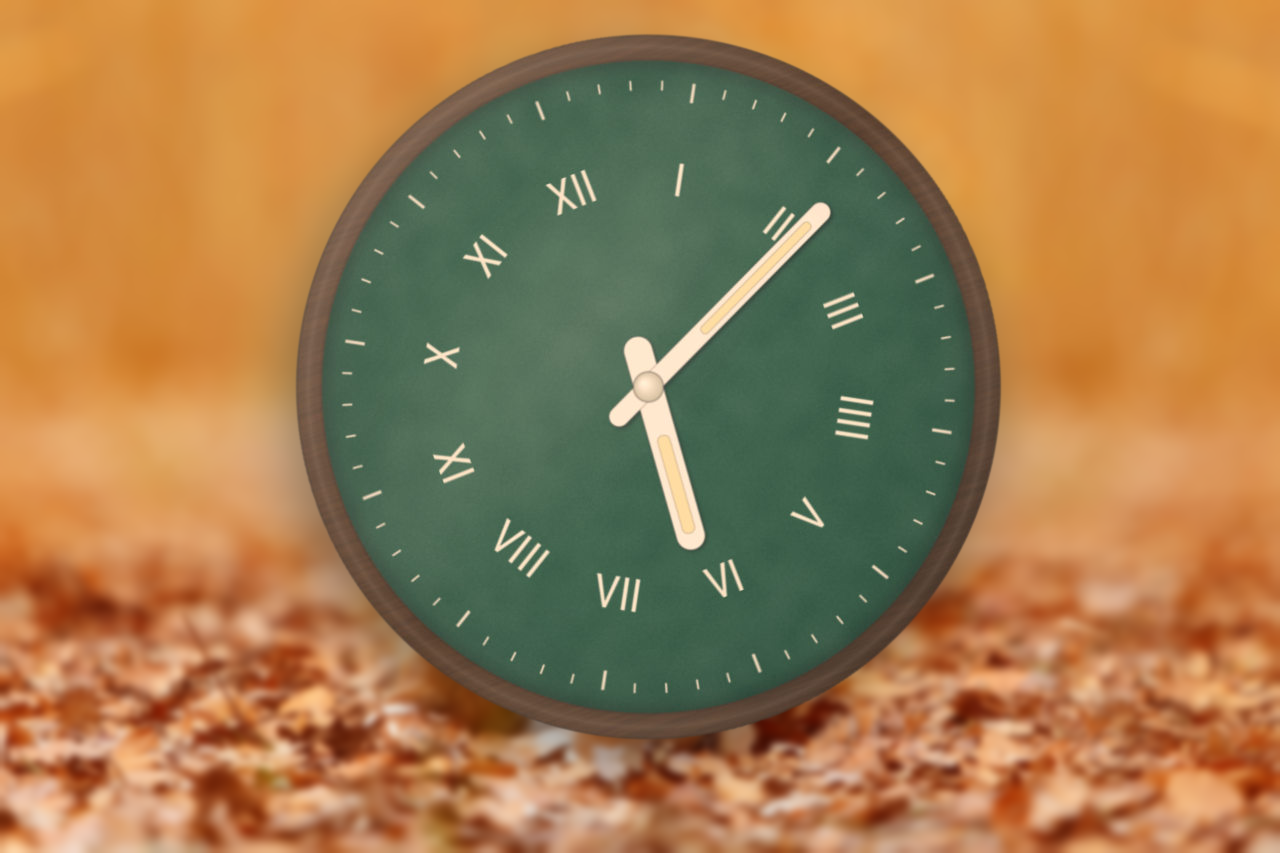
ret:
6:11
